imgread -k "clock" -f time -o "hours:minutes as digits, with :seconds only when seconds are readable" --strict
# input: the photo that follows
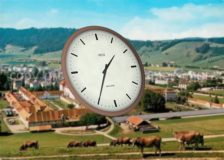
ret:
1:35
